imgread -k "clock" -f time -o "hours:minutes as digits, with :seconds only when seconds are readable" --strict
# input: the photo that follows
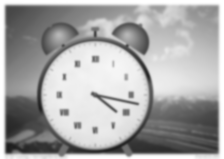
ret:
4:17
